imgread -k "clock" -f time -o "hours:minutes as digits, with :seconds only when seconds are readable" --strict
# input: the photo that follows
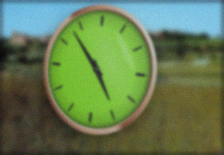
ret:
4:53
